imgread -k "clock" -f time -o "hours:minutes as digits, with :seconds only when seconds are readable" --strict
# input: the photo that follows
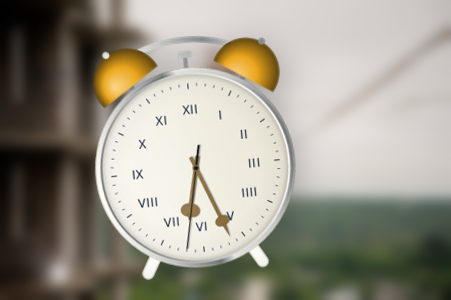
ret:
6:26:32
